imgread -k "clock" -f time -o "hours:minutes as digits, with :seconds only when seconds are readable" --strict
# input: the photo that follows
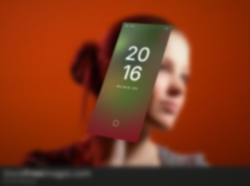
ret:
20:16
